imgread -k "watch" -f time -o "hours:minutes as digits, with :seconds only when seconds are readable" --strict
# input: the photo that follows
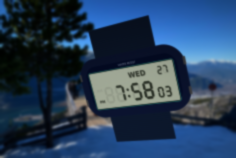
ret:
7:58:03
